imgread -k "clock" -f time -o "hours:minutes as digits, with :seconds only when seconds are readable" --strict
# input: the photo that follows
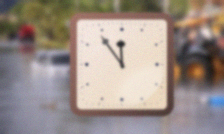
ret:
11:54
